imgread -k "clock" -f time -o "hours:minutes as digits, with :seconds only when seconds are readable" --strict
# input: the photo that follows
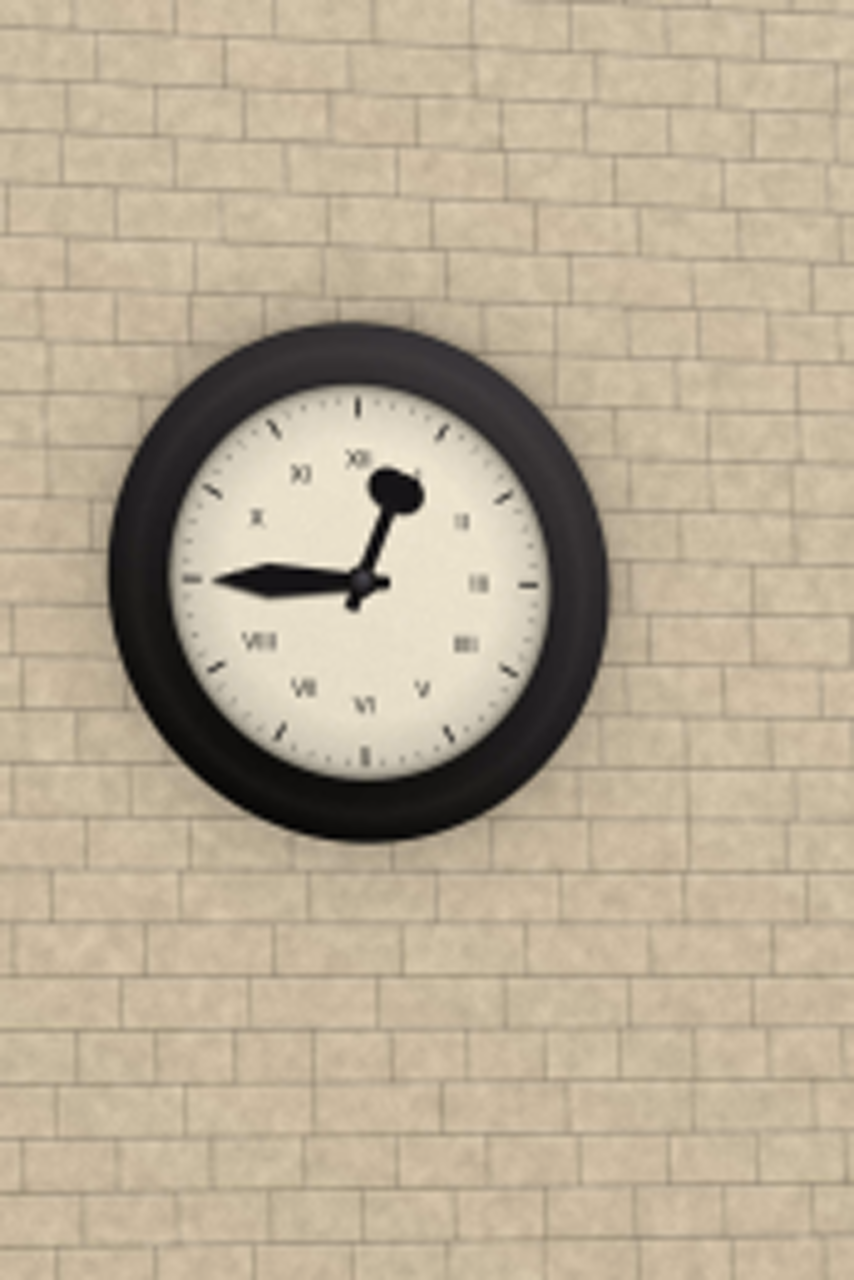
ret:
12:45
